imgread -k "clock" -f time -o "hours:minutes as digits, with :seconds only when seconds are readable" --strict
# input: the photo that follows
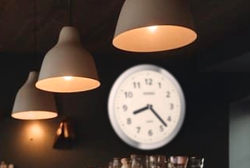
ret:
8:23
